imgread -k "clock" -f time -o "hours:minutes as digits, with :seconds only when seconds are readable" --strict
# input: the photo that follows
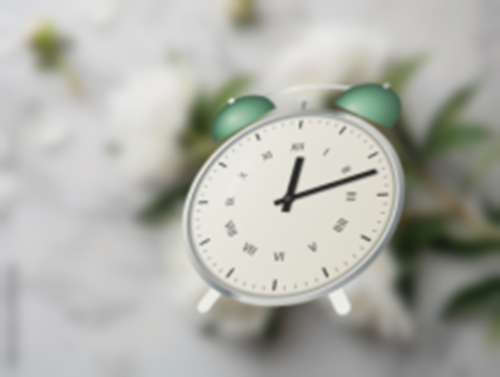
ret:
12:12
